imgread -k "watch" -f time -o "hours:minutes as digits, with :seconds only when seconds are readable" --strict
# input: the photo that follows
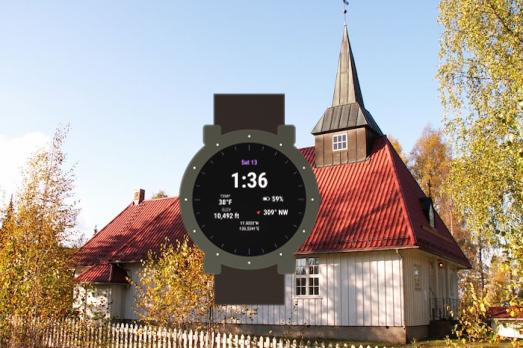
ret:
1:36
